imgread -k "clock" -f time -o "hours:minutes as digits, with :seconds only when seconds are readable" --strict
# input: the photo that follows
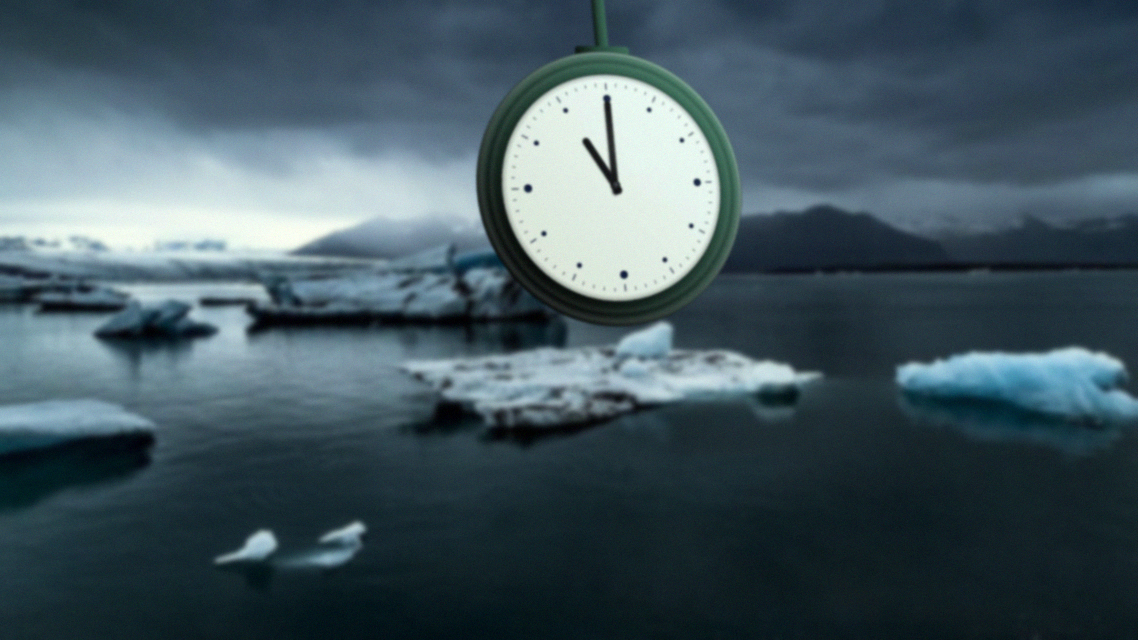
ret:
11:00
